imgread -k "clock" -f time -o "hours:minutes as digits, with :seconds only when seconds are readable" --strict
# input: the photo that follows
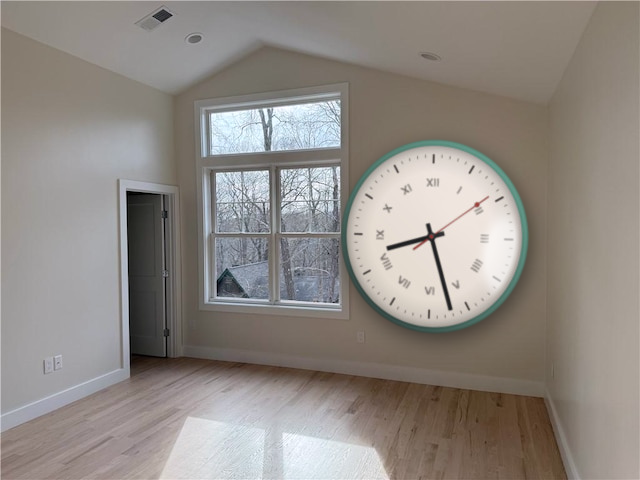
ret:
8:27:09
